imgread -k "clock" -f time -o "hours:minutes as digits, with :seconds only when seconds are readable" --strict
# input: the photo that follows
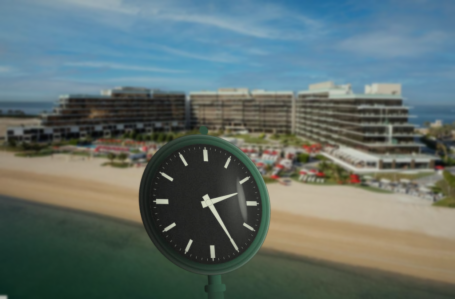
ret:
2:25
